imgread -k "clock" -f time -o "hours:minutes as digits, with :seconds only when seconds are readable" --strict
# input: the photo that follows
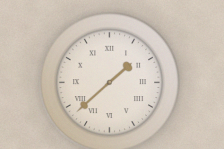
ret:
1:38
